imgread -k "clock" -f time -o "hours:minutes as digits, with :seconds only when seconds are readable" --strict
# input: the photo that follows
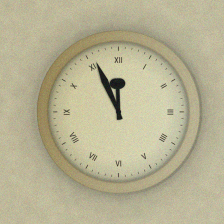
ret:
11:56
